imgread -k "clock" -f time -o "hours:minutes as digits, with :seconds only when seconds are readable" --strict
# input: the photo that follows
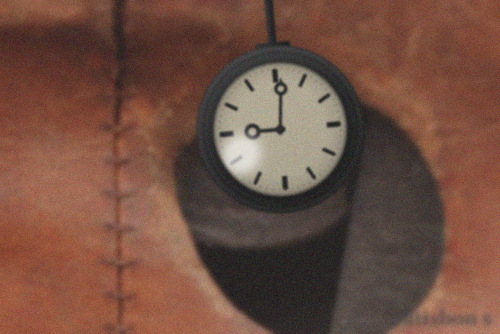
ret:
9:01
